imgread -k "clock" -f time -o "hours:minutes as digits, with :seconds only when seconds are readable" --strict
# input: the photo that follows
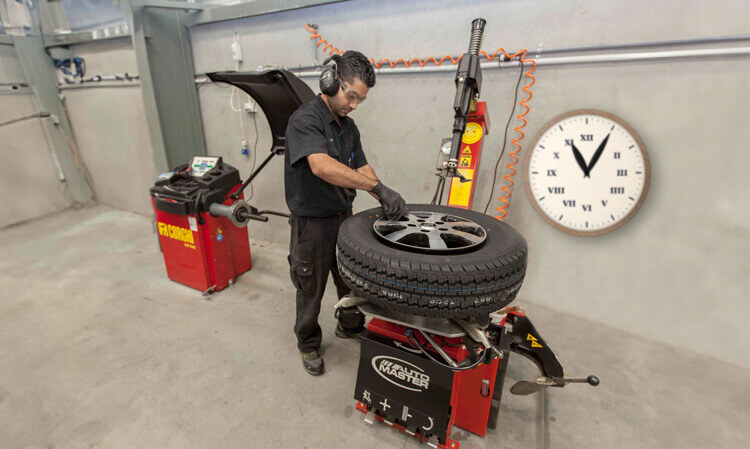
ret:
11:05
